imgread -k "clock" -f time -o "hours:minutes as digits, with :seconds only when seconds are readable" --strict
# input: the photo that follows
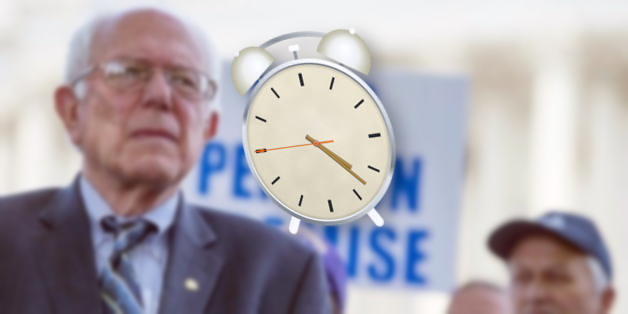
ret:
4:22:45
